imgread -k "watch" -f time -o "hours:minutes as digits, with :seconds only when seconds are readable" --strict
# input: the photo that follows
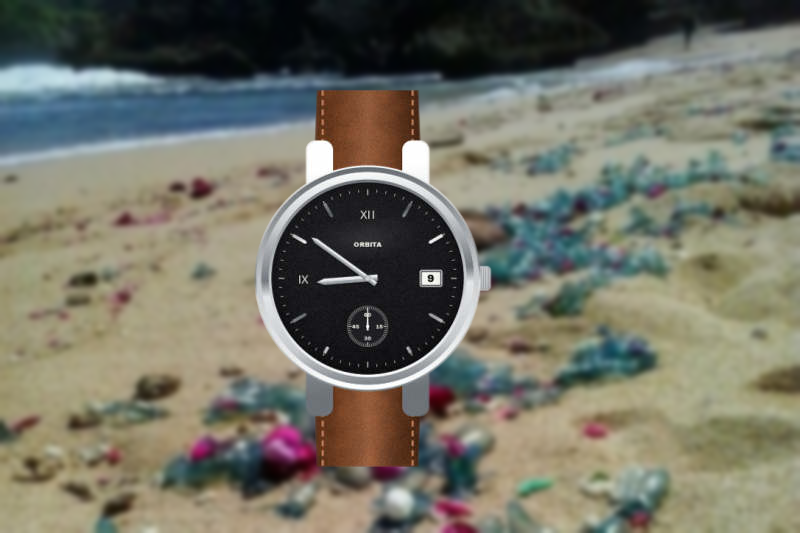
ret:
8:51
